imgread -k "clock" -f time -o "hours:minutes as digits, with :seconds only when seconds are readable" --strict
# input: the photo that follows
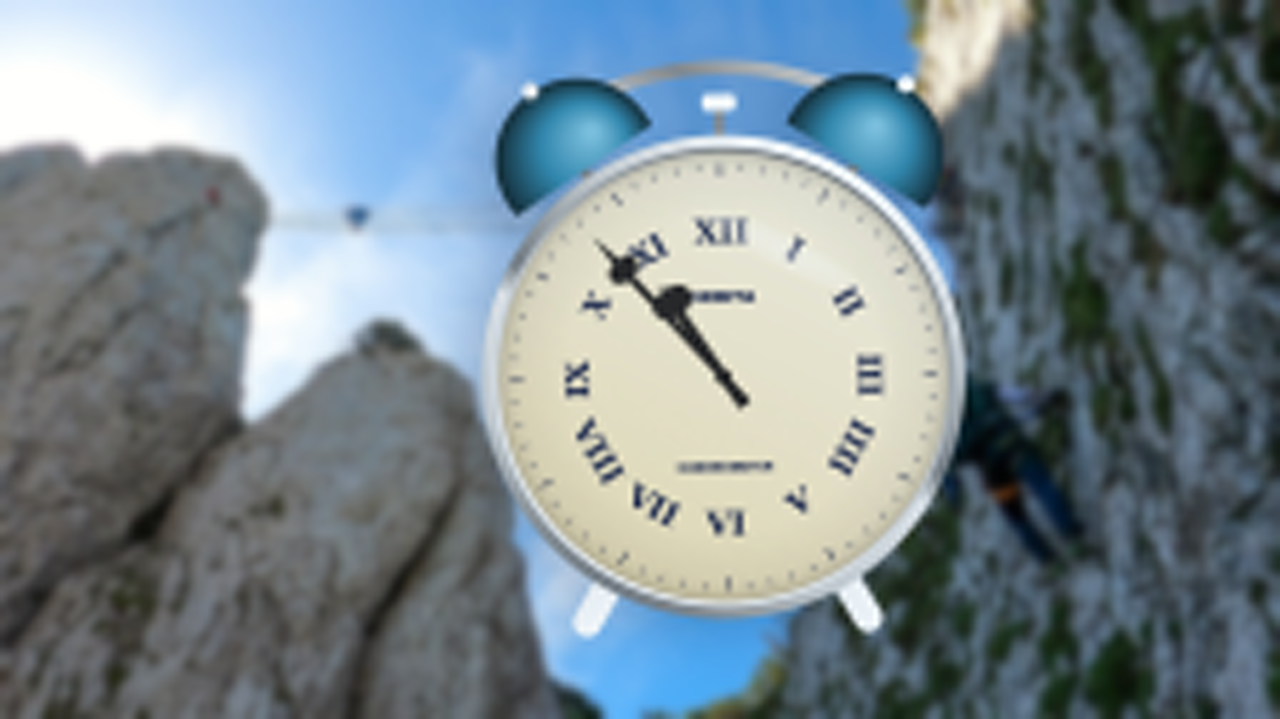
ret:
10:53
